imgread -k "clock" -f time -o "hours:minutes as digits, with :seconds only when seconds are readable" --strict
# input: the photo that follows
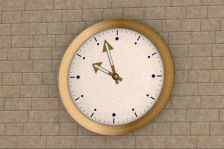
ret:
9:57
